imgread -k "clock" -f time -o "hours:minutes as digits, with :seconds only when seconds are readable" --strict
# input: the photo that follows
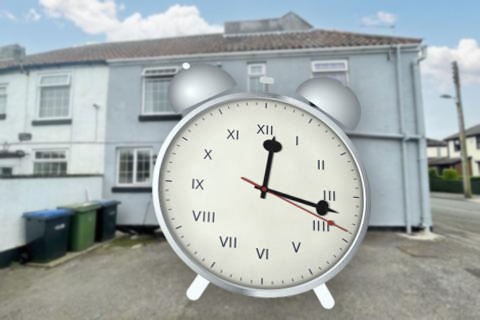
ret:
12:17:19
